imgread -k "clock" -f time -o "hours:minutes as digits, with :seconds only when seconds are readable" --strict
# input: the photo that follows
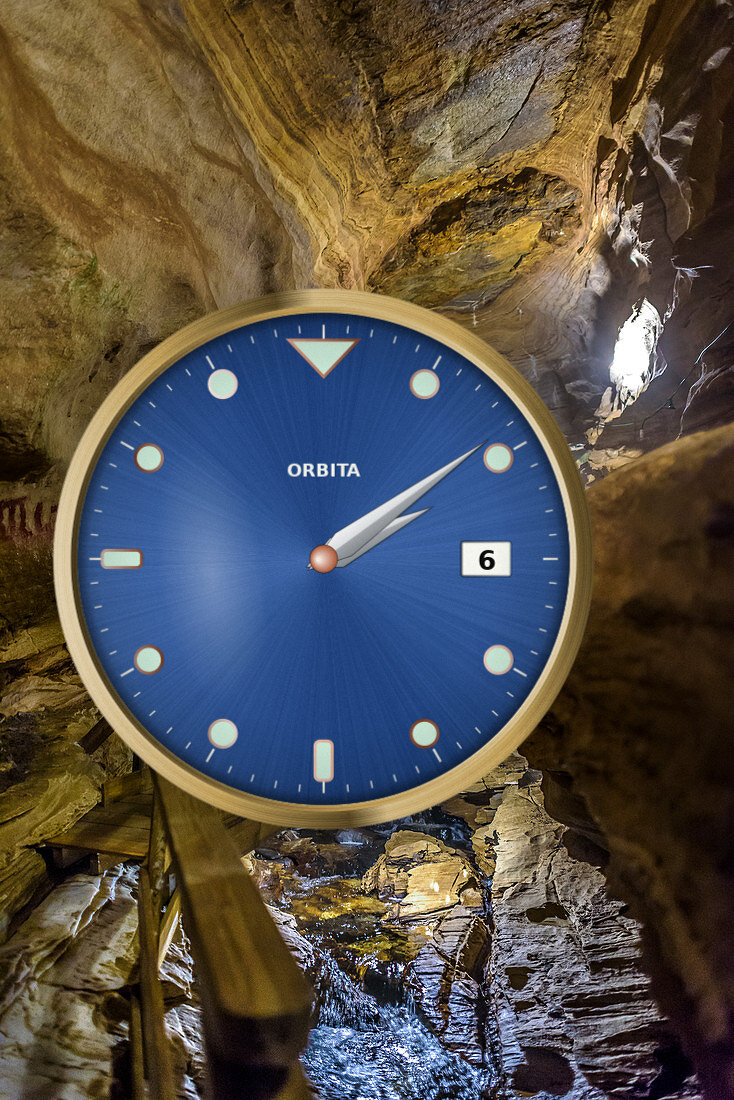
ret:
2:09
